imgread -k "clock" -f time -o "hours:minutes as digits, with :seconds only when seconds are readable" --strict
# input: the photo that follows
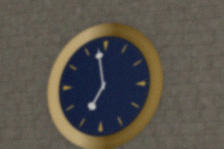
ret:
6:58
